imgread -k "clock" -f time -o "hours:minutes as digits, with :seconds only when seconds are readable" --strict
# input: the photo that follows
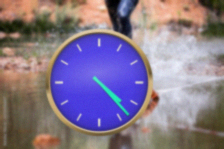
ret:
4:23
